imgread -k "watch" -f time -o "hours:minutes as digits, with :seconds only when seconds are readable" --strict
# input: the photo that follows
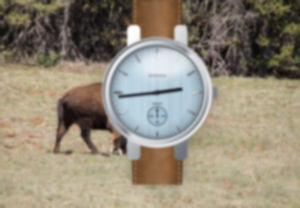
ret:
2:44
